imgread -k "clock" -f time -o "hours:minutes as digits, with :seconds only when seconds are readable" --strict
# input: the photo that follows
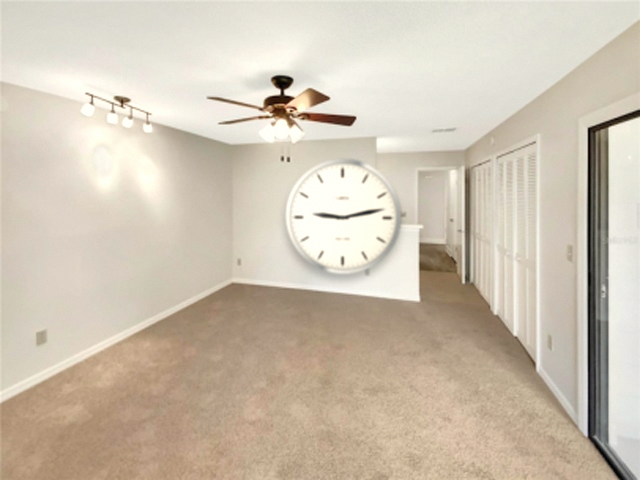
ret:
9:13
